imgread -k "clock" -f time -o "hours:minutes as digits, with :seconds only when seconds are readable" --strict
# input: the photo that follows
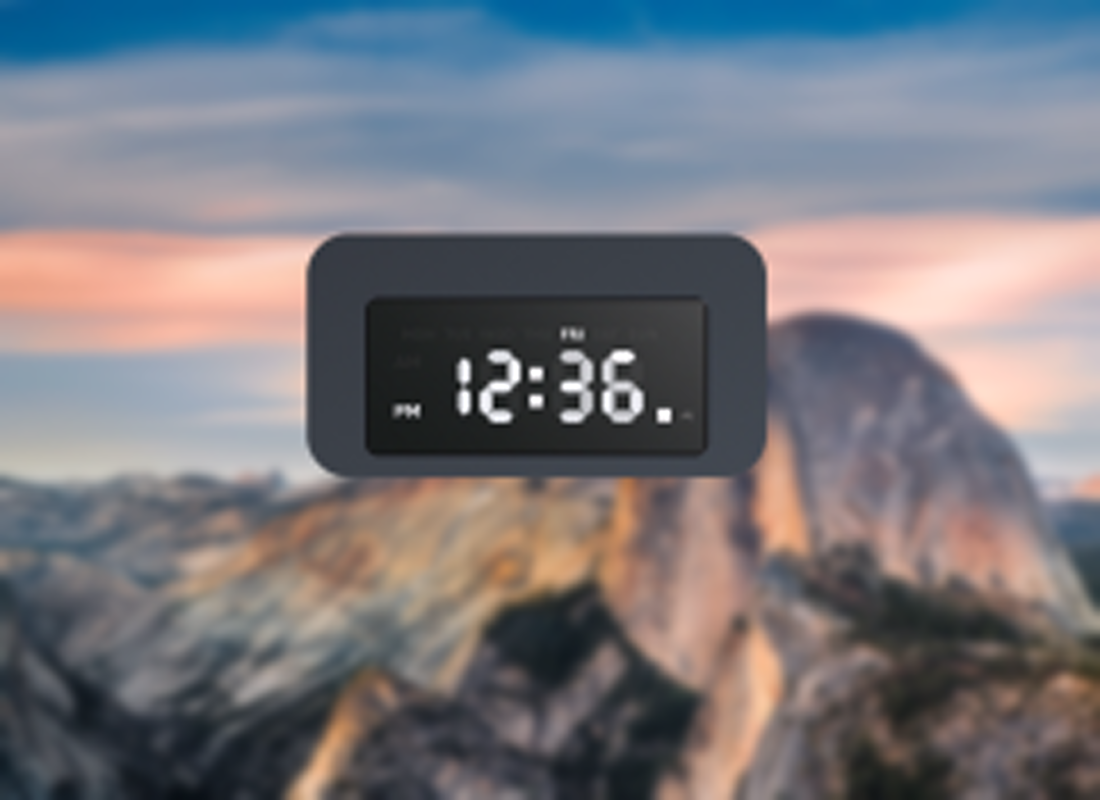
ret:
12:36
